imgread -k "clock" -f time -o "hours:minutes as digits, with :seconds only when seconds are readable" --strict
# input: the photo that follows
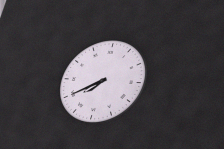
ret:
7:40
